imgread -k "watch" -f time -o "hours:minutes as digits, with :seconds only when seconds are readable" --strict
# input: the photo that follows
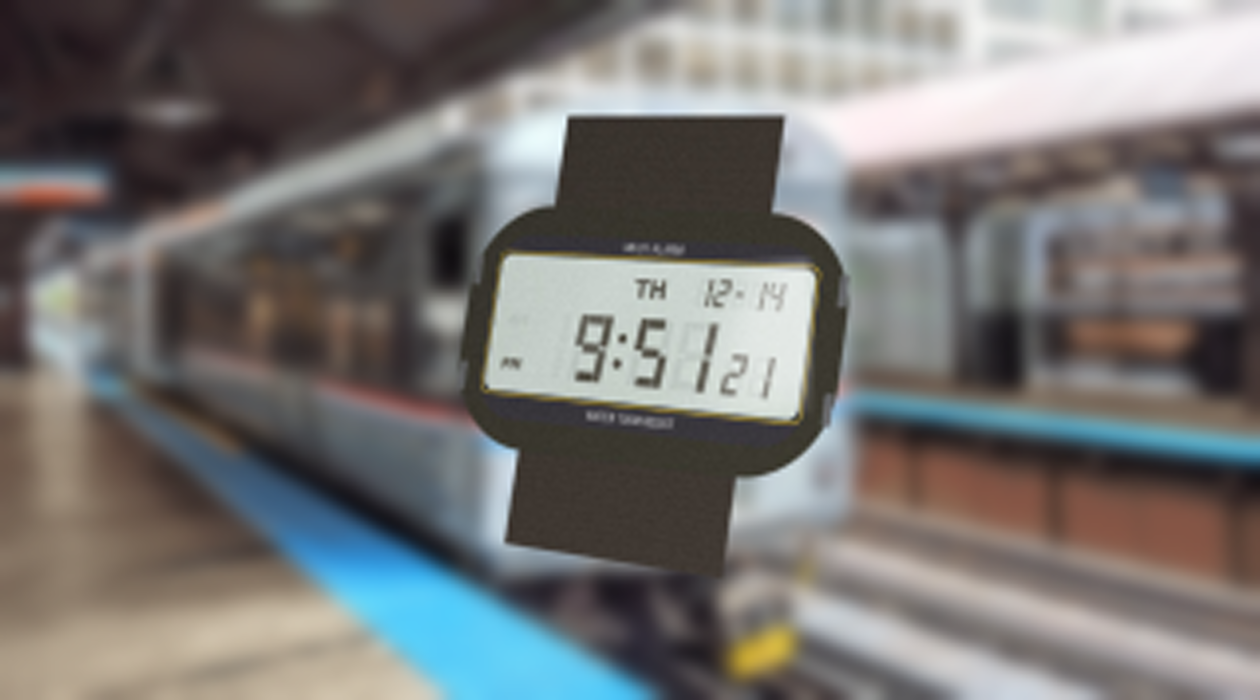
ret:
9:51:21
